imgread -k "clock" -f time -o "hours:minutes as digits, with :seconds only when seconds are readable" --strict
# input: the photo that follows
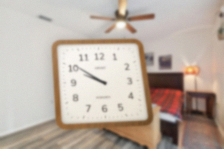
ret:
9:51
